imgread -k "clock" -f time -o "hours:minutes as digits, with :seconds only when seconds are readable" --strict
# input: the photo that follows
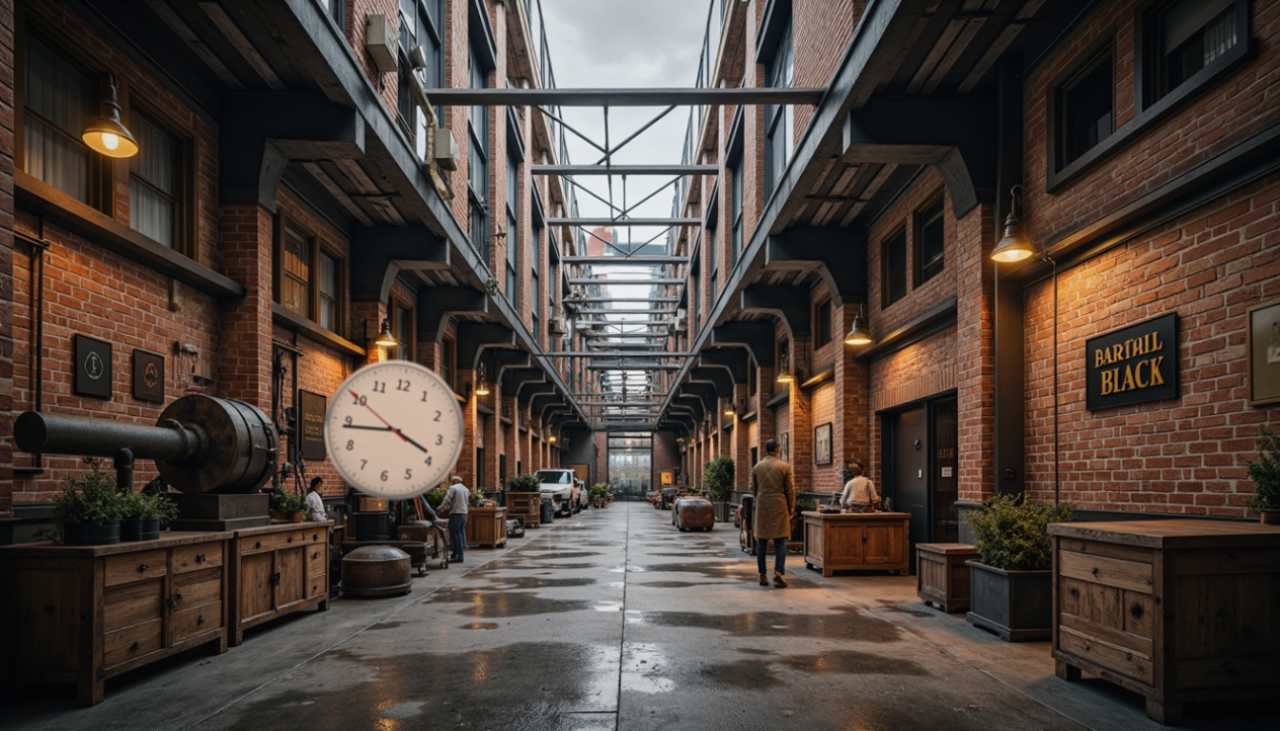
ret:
3:43:50
